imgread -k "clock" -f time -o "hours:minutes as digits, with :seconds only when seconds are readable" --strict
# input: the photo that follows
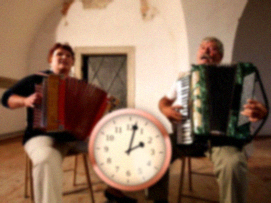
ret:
2:02
